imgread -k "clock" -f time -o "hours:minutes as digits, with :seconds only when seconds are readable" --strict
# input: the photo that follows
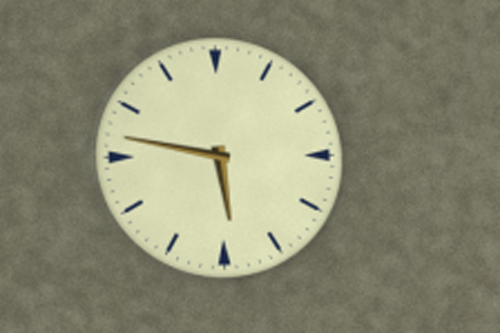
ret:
5:47
